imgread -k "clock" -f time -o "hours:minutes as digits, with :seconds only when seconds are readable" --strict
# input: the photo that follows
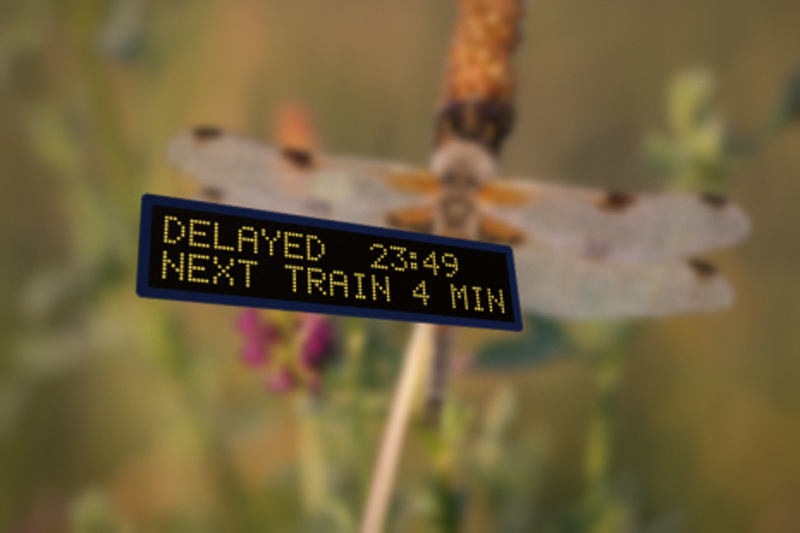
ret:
23:49
